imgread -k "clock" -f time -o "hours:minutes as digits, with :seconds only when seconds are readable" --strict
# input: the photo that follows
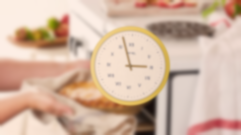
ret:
2:57
